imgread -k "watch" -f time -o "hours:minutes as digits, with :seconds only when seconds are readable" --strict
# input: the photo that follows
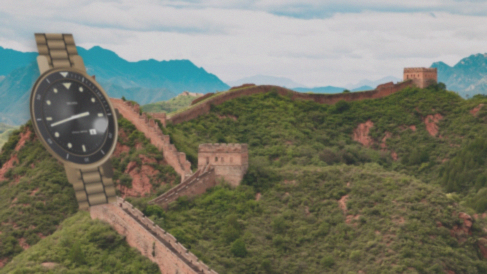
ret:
2:43
